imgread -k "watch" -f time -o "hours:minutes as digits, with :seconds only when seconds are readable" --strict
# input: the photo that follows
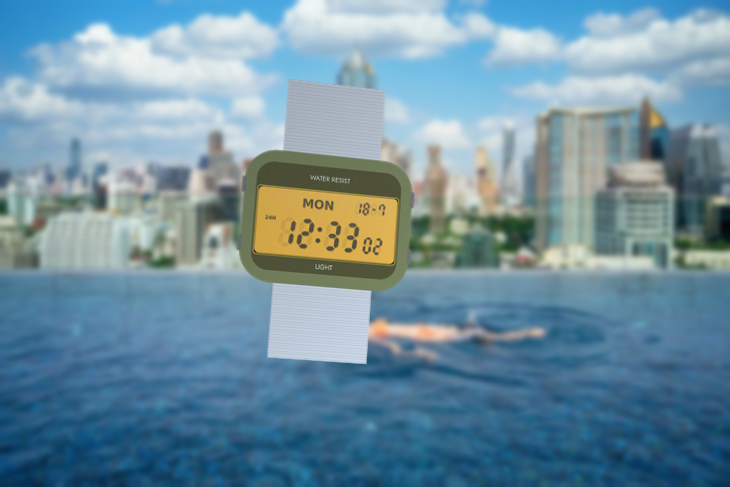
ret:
12:33:02
